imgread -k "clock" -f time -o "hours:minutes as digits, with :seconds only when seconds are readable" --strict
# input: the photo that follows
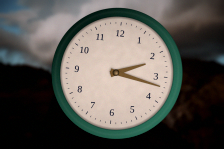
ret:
2:17
